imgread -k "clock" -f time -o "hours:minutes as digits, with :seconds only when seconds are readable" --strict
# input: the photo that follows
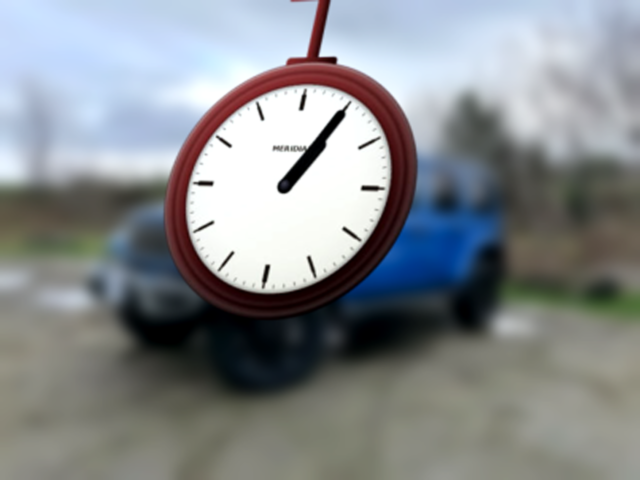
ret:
1:05
